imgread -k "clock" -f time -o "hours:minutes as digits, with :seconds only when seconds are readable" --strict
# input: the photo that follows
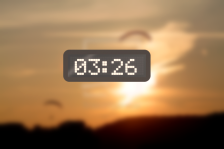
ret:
3:26
